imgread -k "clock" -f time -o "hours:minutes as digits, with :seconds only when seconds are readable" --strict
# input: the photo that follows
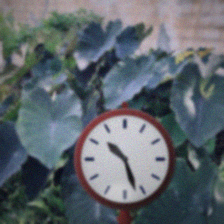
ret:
10:27
